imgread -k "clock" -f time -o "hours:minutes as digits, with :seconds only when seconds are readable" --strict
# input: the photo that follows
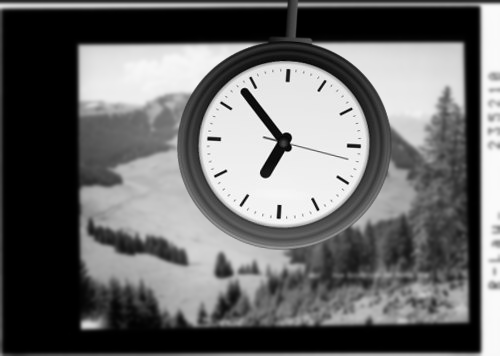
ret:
6:53:17
